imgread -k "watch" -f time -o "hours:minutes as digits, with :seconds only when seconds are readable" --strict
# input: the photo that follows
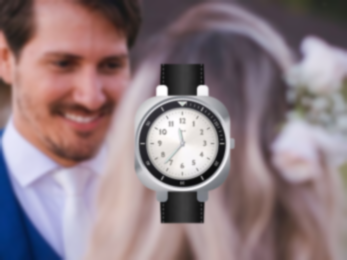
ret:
11:37
